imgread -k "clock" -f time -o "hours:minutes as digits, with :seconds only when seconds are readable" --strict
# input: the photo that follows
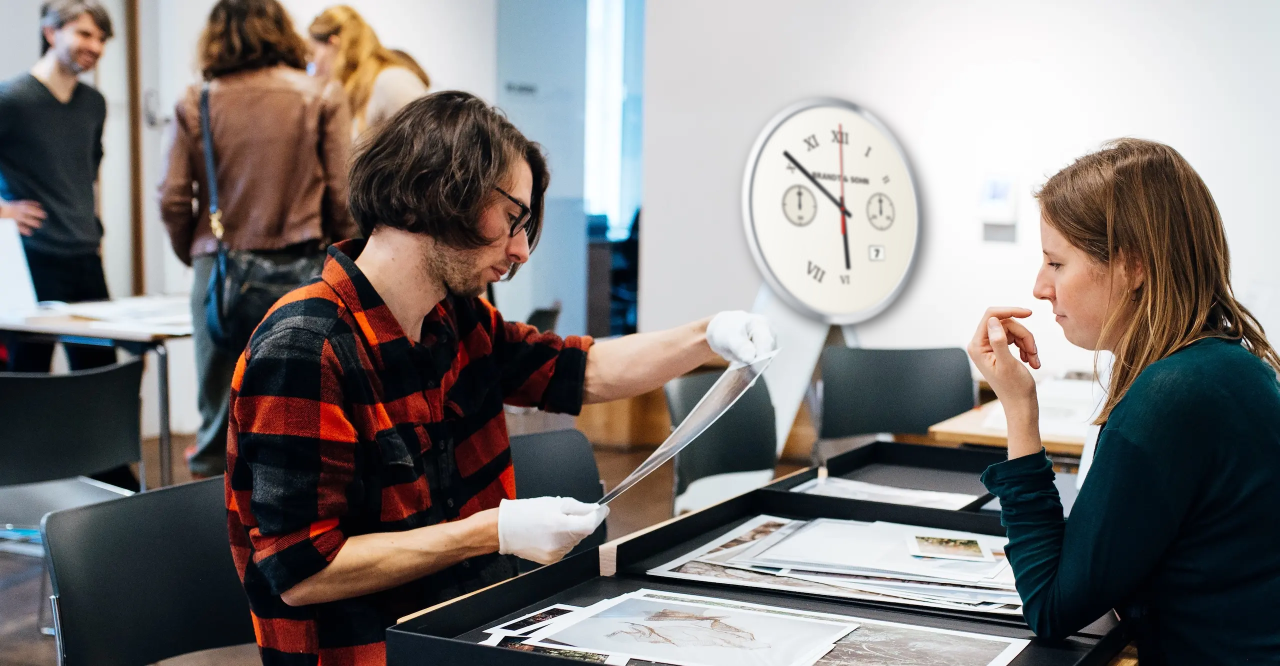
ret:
5:51
